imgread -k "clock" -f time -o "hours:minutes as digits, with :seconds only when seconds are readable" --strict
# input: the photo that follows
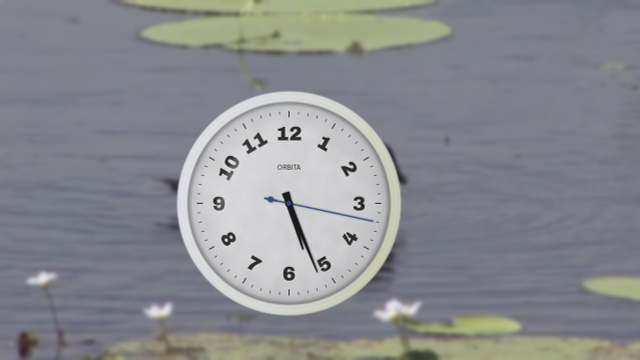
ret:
5:26:17
